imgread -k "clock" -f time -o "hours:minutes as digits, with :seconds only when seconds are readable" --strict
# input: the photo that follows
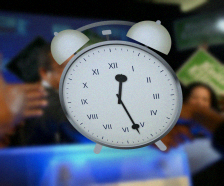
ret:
12:27
